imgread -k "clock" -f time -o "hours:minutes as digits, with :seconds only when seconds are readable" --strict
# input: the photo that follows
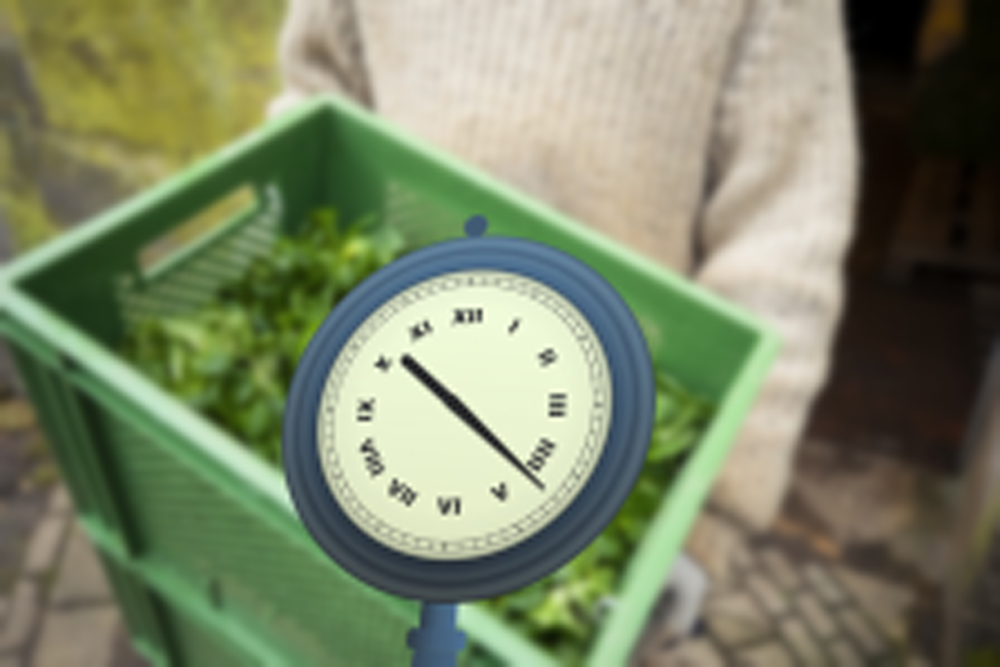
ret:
10:22
